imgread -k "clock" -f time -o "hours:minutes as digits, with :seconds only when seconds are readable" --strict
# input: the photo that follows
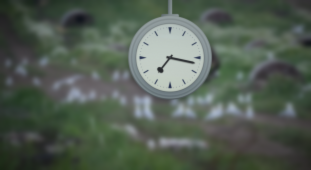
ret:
7:17
